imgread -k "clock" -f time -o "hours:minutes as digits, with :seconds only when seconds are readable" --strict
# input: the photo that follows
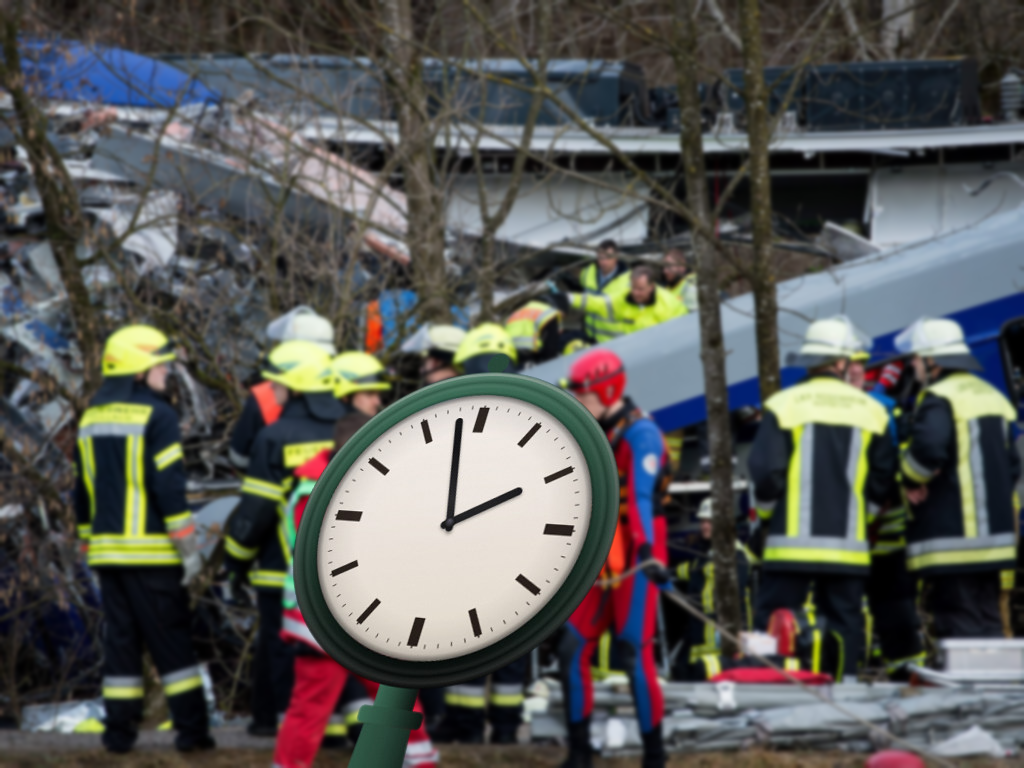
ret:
1:58
